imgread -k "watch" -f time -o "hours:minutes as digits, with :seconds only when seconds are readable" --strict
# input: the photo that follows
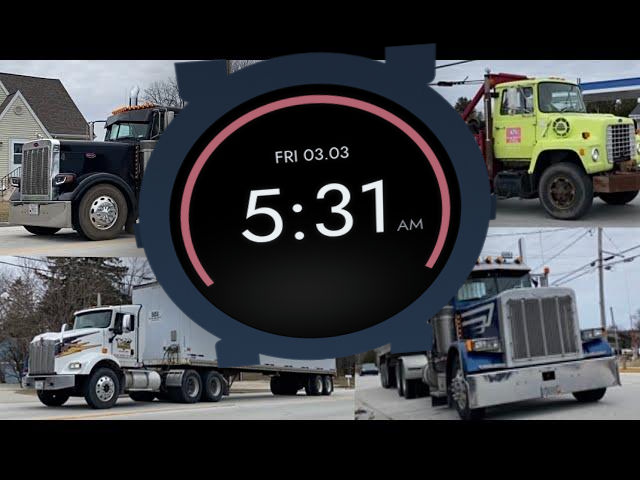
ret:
5:31
